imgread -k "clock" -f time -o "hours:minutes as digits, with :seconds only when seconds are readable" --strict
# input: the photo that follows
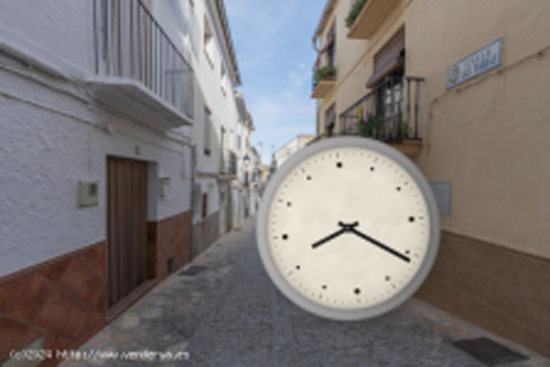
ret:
8:21
